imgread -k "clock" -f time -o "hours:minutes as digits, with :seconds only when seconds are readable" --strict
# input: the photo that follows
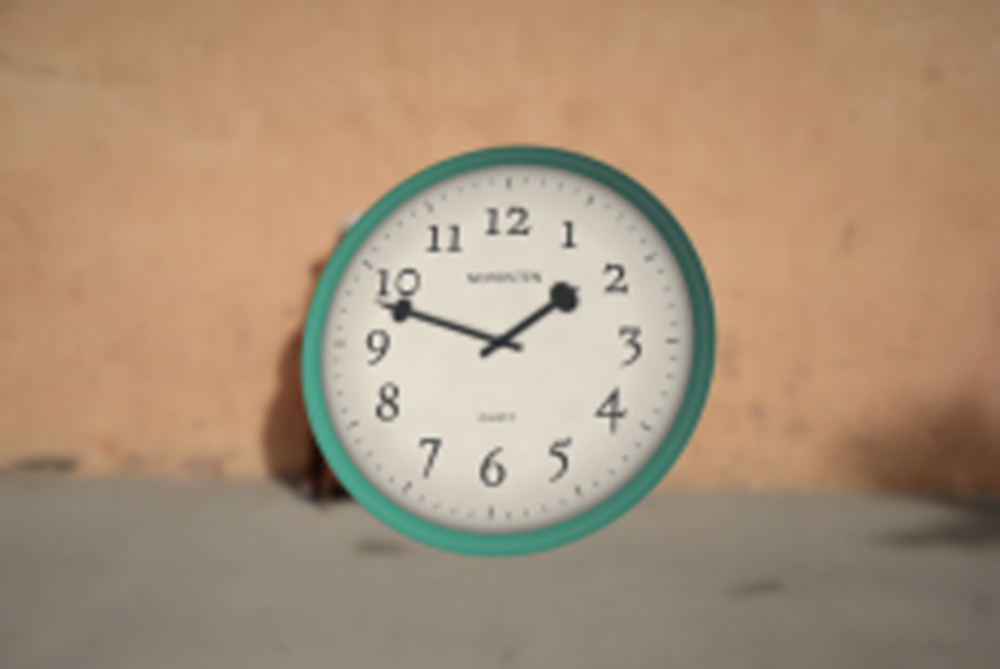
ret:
1:48
